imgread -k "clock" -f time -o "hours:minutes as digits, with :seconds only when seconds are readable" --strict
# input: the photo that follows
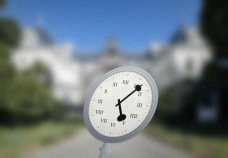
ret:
5:07
